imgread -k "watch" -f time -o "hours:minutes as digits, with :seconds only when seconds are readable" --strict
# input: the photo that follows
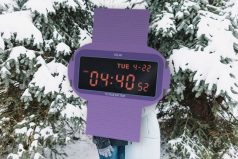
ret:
4:40:52
